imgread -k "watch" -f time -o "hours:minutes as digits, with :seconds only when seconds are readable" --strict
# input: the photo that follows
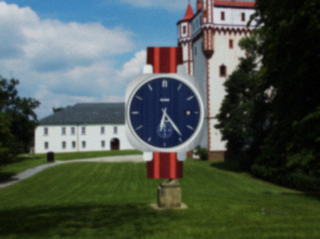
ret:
6:24
